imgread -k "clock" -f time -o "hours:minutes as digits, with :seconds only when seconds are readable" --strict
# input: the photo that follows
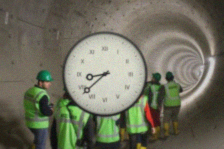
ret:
8:38
